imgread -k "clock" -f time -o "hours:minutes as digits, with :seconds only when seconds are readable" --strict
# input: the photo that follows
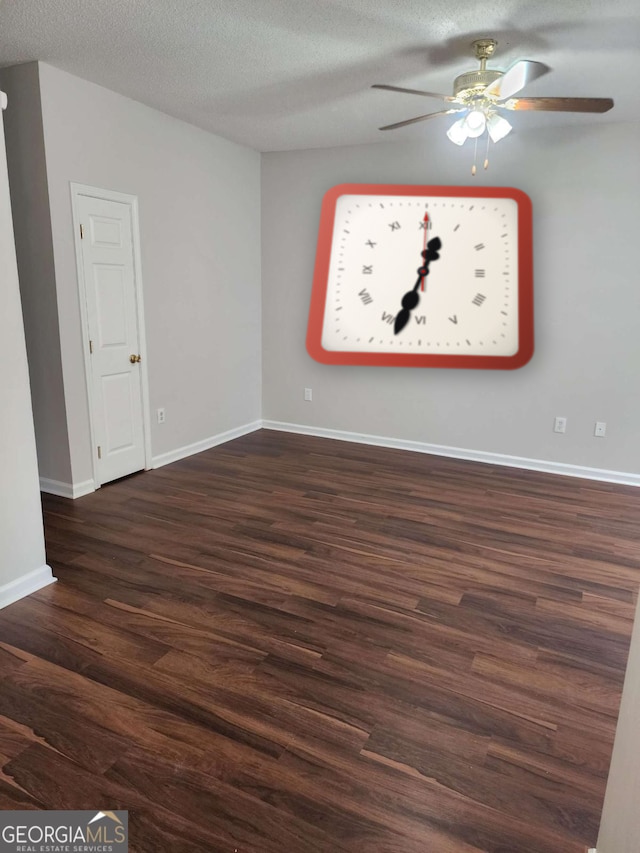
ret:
12:33:00
